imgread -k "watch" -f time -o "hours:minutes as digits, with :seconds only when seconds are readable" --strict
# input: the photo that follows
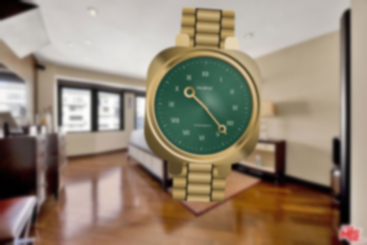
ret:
10:23
